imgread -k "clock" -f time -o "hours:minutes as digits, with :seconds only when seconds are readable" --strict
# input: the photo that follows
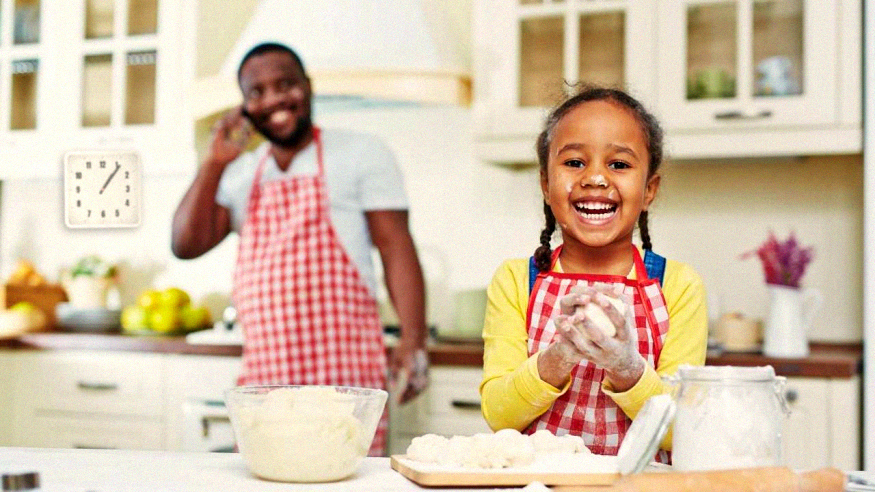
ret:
1:06
